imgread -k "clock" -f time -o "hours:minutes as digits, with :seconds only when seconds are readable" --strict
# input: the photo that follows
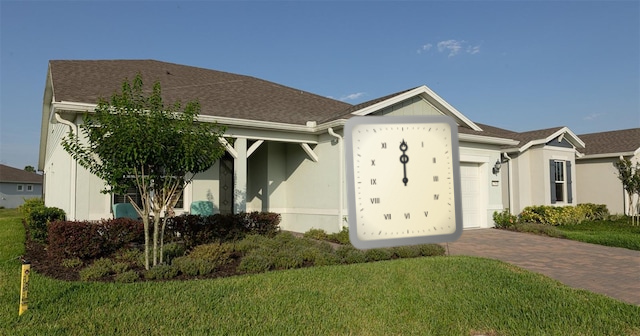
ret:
12:00
